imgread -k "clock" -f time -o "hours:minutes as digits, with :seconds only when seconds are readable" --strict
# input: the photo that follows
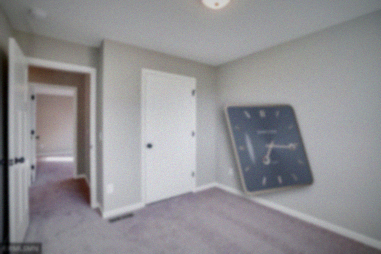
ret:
7:16
